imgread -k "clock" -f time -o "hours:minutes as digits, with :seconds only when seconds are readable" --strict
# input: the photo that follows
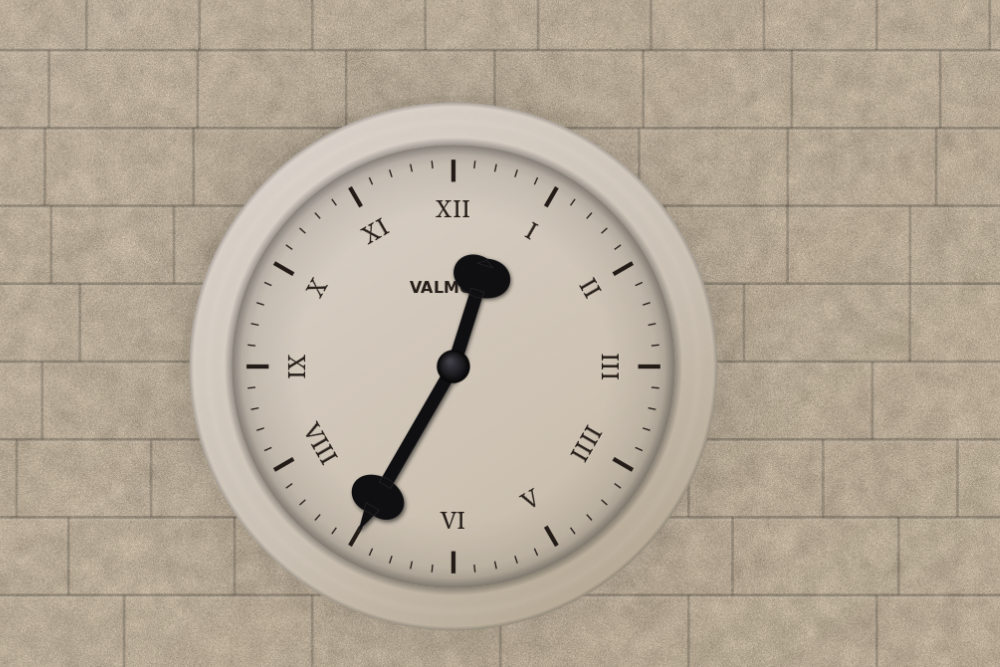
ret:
12:35
